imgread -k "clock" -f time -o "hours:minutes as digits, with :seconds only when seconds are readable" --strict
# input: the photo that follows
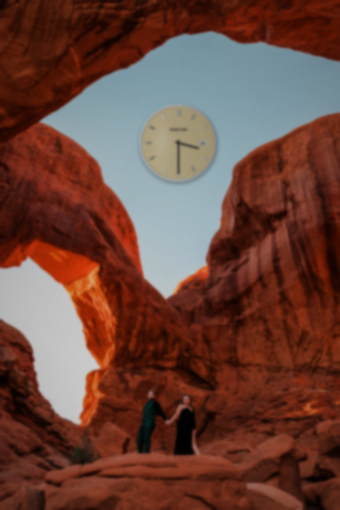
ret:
3:30
